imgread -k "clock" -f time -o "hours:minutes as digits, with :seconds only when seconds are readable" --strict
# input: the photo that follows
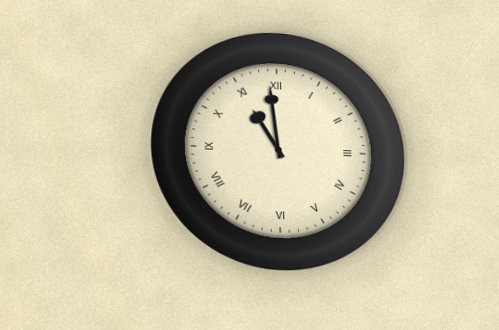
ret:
10:59
